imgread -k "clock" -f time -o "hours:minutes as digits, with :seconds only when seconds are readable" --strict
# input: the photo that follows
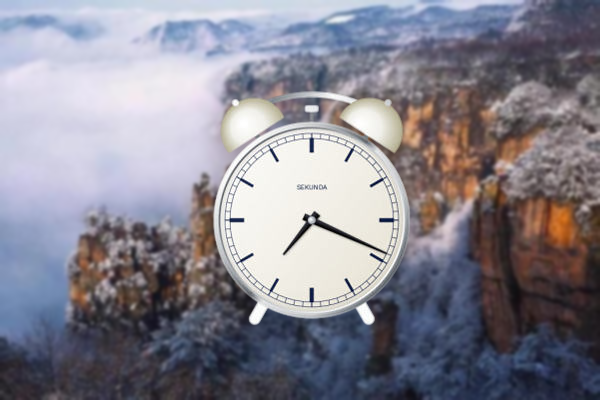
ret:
7:19
